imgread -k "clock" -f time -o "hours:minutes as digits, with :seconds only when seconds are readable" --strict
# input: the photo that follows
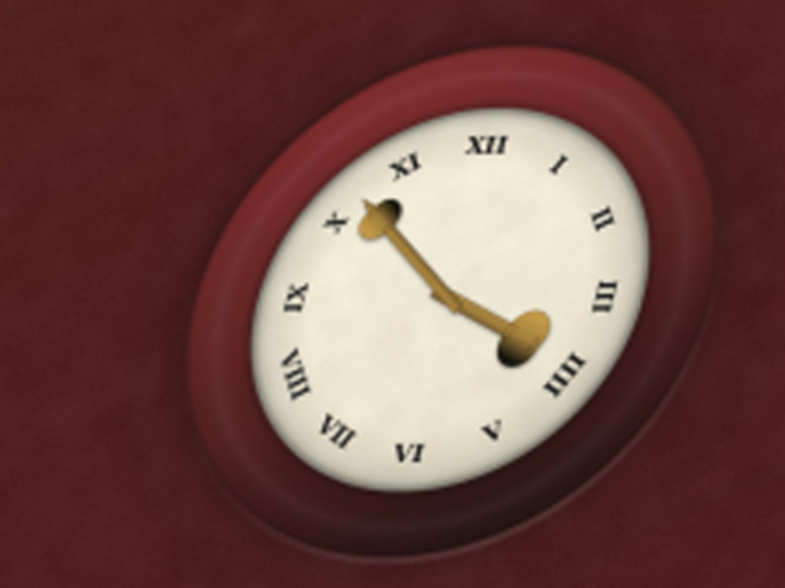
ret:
3:52
